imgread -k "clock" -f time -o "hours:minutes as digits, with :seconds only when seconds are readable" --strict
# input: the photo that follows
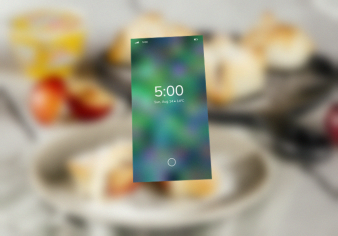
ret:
5:00
